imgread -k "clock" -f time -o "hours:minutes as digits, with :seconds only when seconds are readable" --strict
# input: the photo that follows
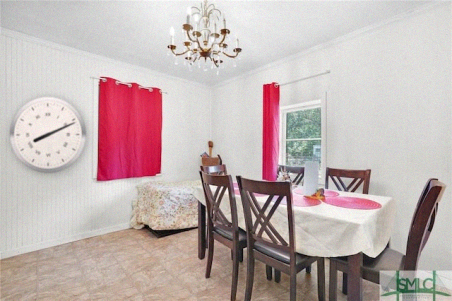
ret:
8:11
